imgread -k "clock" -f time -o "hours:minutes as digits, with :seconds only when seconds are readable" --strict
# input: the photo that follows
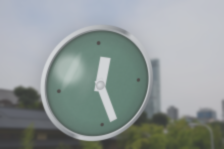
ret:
12:27
